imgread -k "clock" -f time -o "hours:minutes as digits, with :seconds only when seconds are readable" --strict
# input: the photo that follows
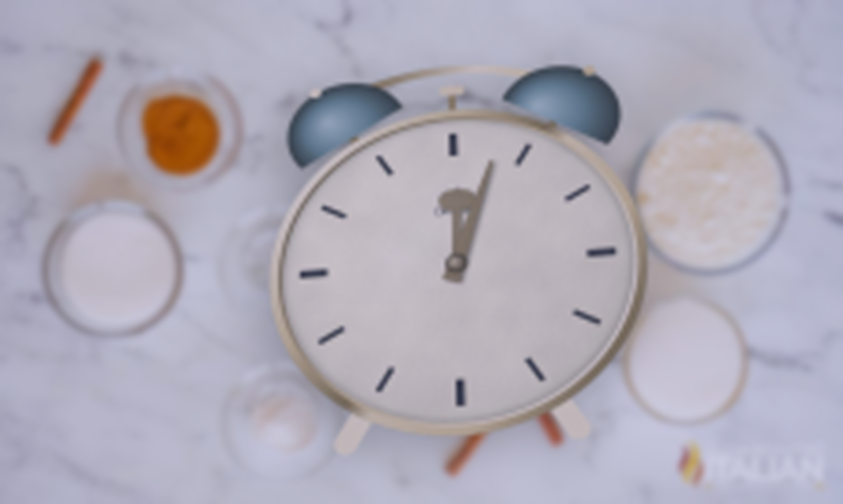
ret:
12:03
